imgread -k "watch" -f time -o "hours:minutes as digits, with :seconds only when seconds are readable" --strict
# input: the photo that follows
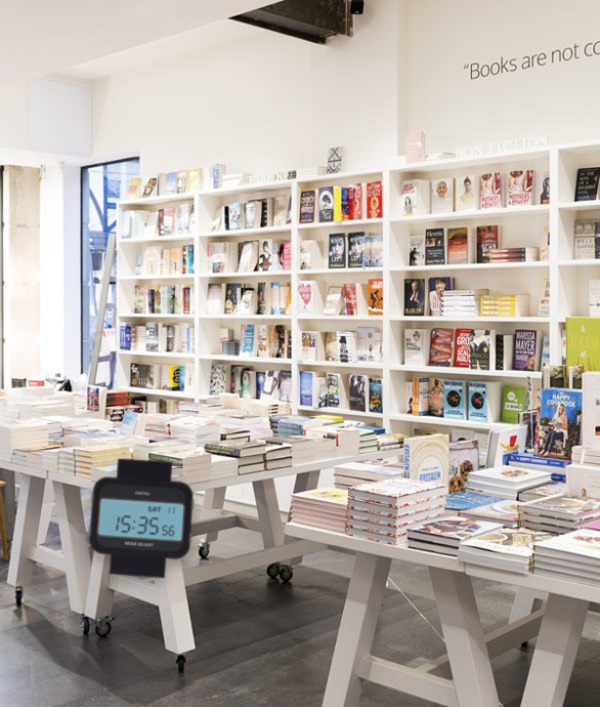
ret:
15:35:56
